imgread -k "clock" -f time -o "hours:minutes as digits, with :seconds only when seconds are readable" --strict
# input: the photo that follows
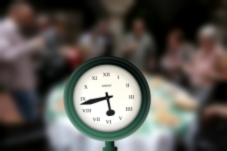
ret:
5:43
